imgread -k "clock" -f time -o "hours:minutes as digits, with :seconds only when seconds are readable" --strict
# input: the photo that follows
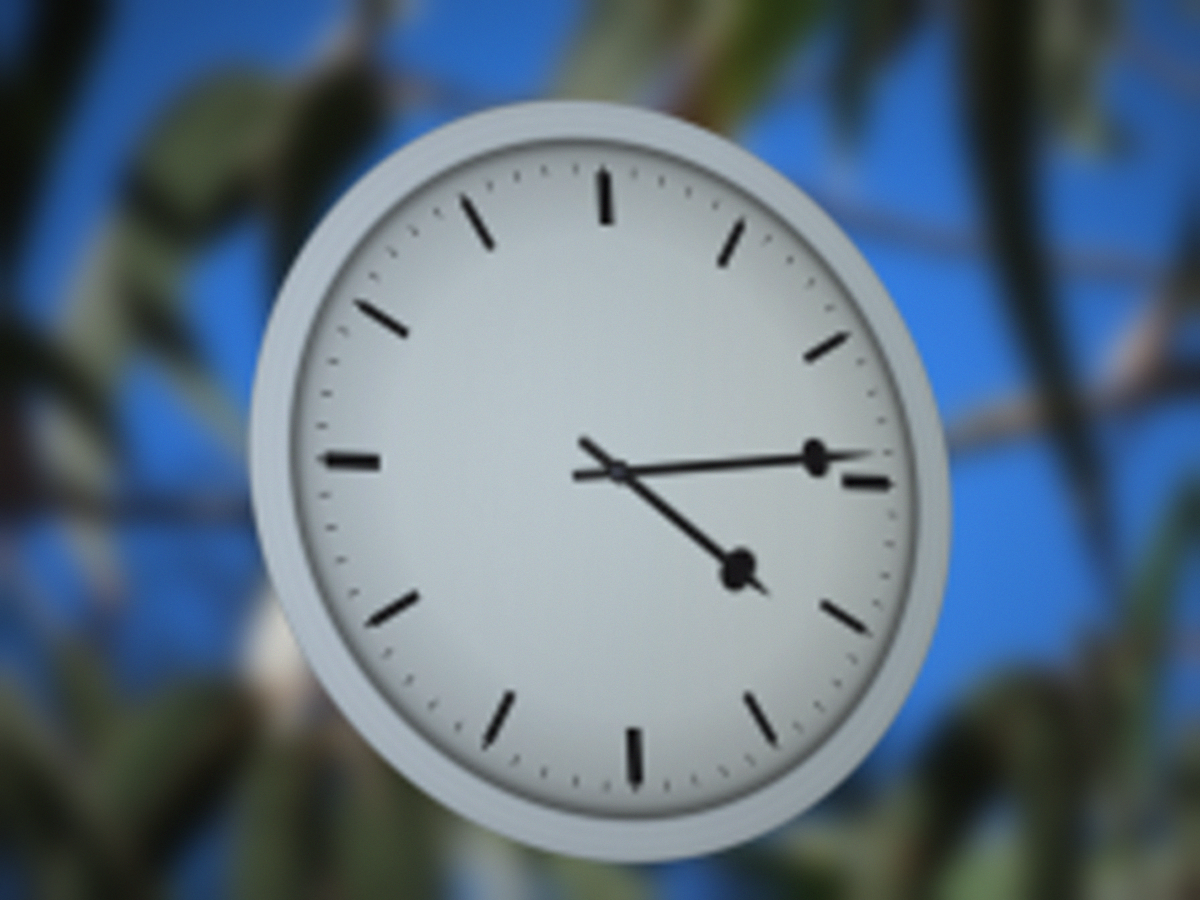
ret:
4:14
